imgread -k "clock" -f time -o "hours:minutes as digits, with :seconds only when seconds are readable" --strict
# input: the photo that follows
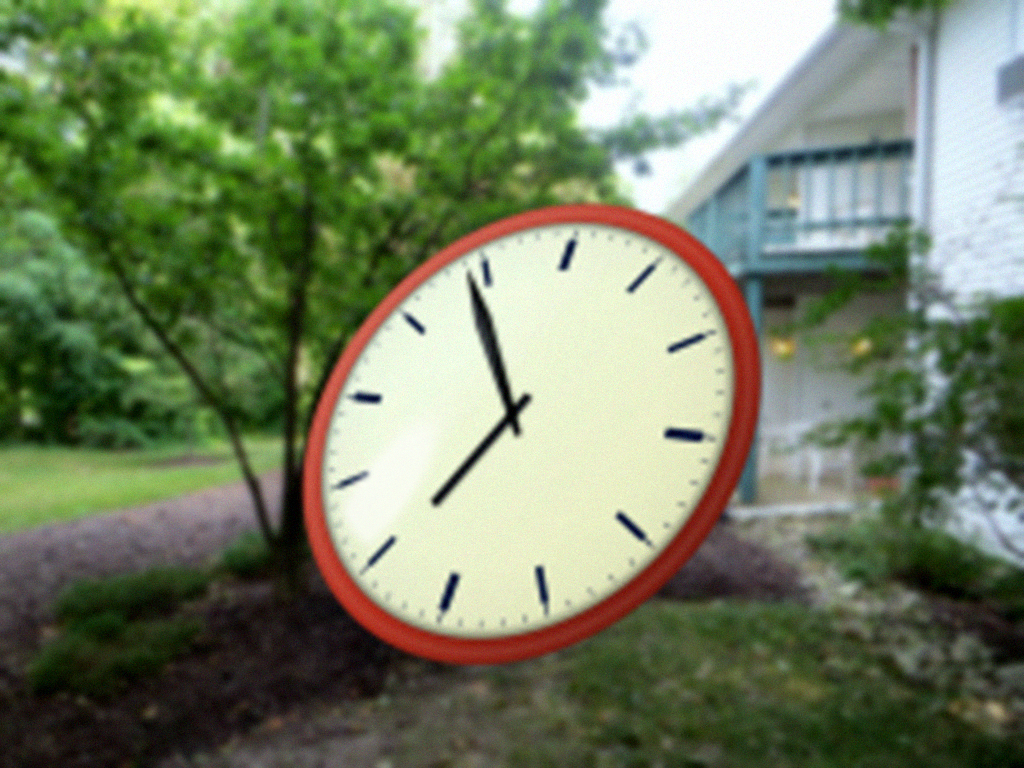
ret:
6:54
